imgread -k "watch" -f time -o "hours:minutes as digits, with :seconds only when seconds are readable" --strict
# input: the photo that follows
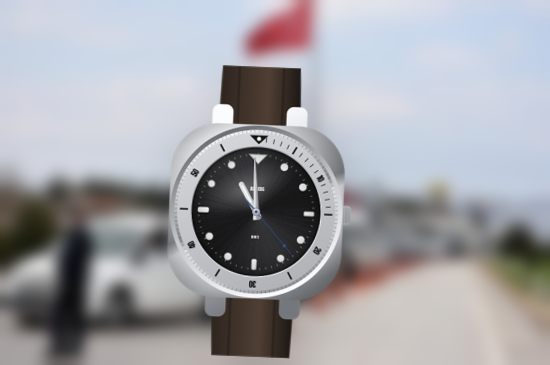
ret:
10:59:23
